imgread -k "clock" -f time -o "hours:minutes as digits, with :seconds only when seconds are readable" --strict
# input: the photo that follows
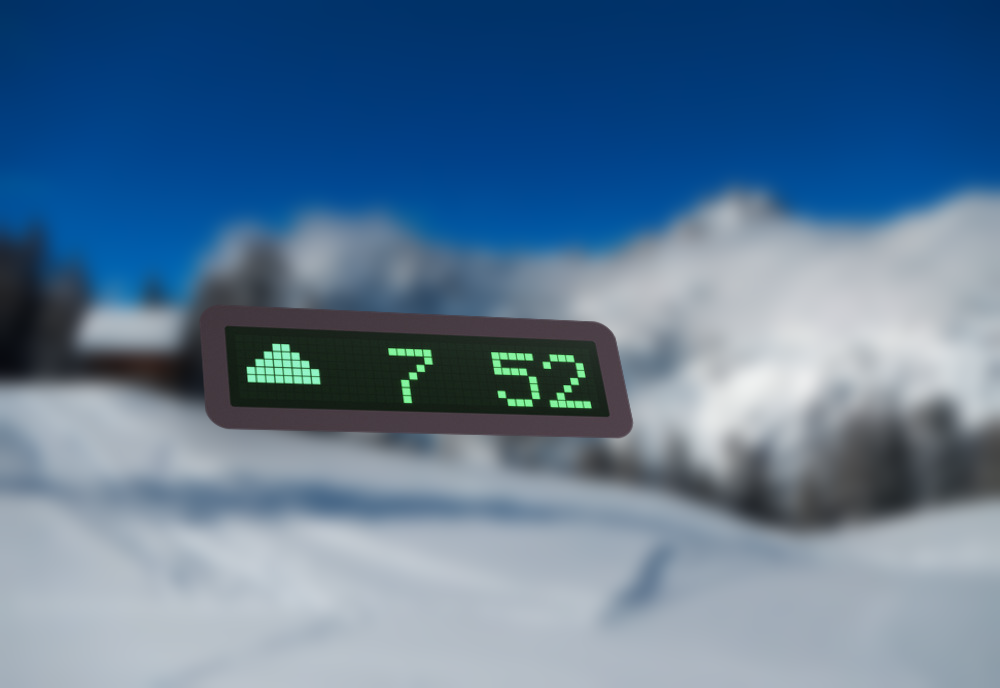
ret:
7:52
